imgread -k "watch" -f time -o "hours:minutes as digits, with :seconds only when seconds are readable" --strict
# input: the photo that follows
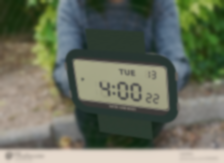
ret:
4:00
